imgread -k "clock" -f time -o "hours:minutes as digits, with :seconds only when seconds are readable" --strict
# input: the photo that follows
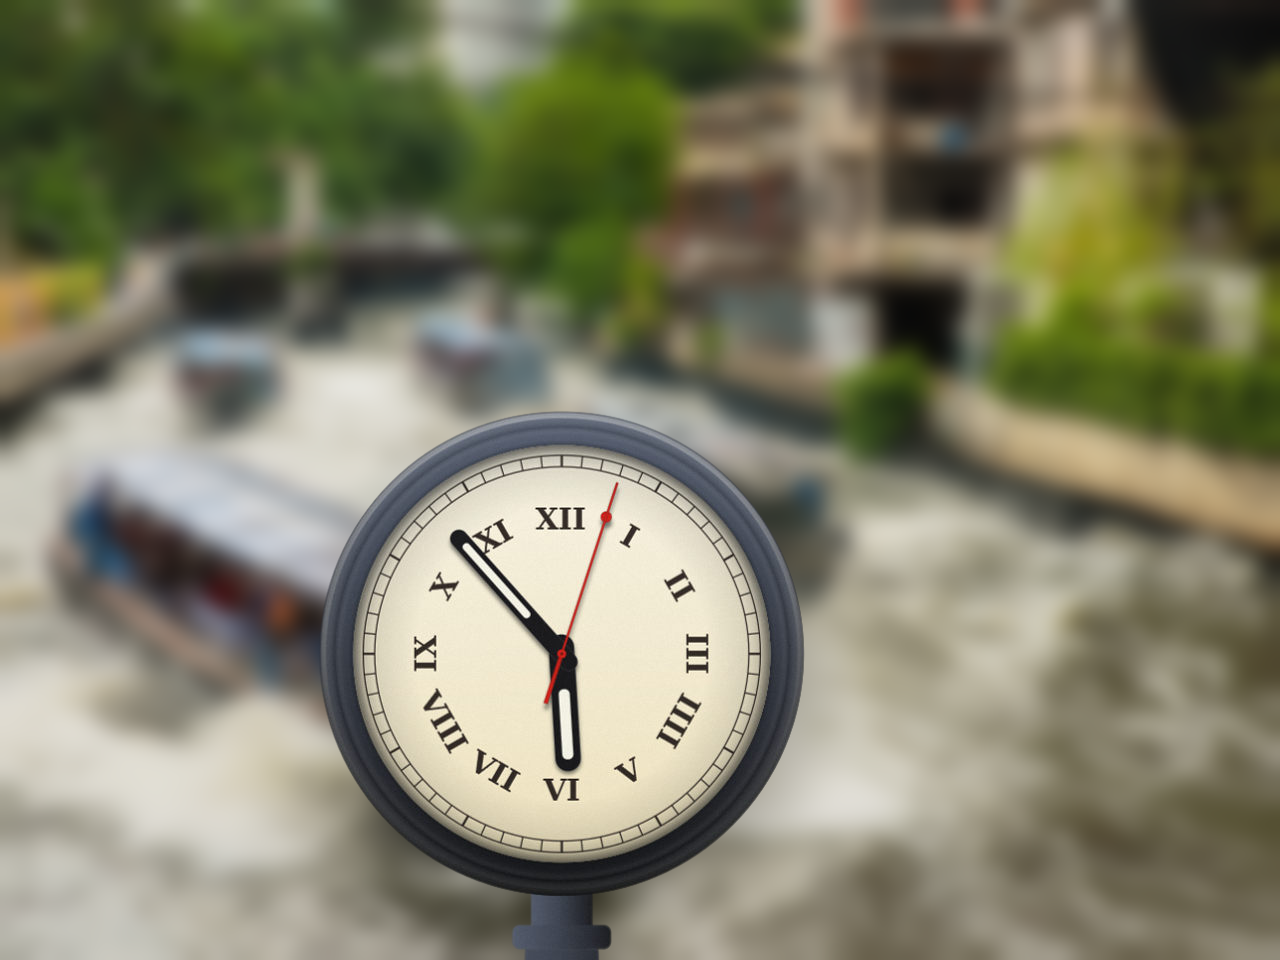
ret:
5:53:03
